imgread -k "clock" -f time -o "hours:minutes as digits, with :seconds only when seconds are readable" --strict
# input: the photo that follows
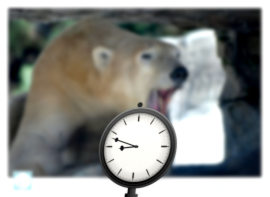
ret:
8:48
